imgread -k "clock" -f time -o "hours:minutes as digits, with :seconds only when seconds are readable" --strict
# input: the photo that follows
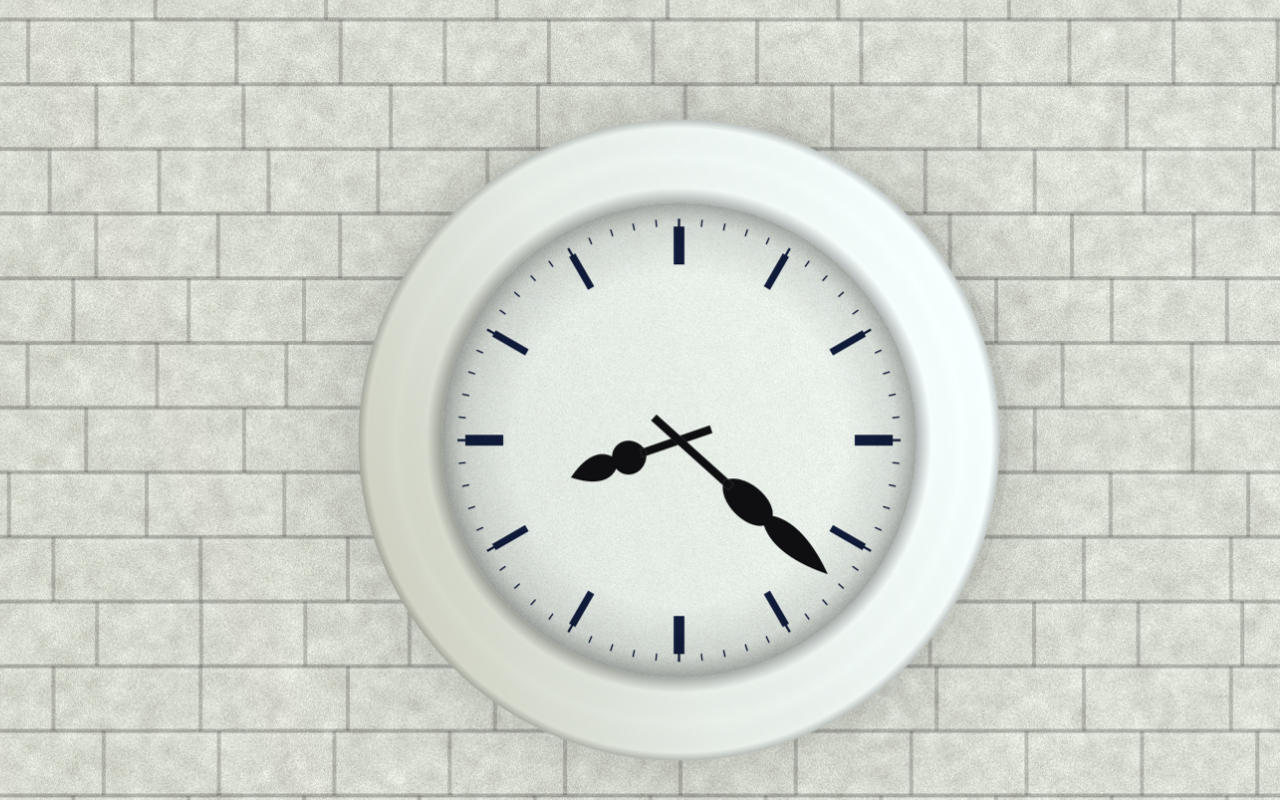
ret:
8:22
